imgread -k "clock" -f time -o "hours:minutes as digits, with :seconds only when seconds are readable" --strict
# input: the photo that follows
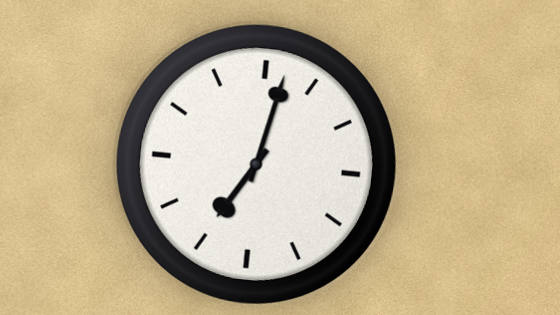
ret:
7:02
